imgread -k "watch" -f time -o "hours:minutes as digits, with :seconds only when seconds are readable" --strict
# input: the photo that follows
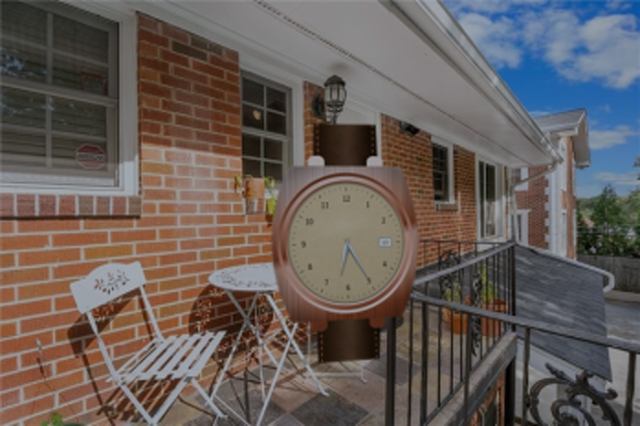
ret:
6:25
